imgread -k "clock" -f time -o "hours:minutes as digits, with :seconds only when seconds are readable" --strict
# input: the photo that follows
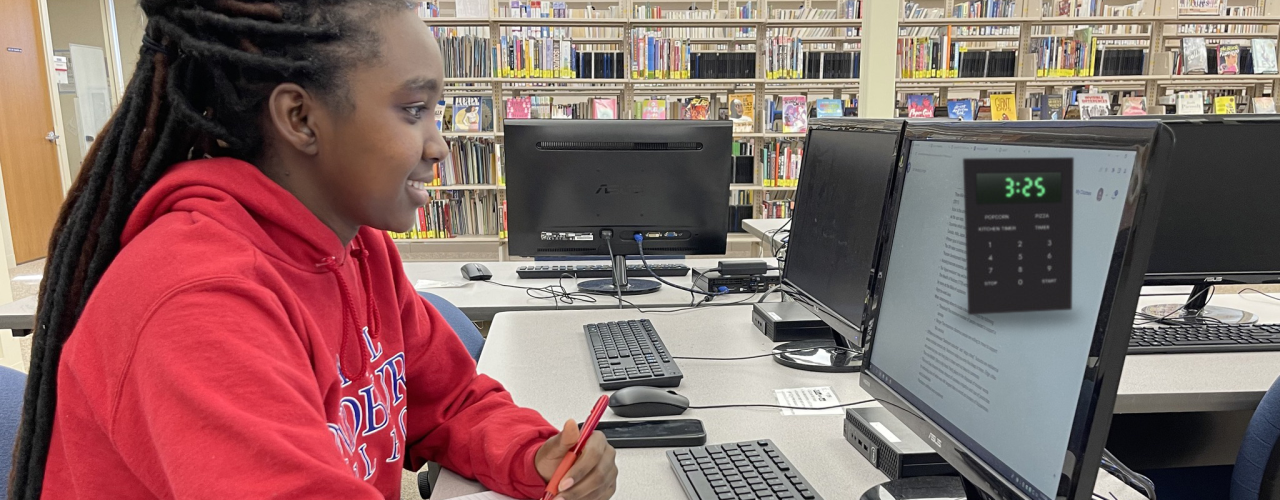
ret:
3:25
